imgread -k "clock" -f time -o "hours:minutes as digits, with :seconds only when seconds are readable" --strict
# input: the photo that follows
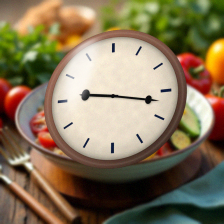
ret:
9:17
